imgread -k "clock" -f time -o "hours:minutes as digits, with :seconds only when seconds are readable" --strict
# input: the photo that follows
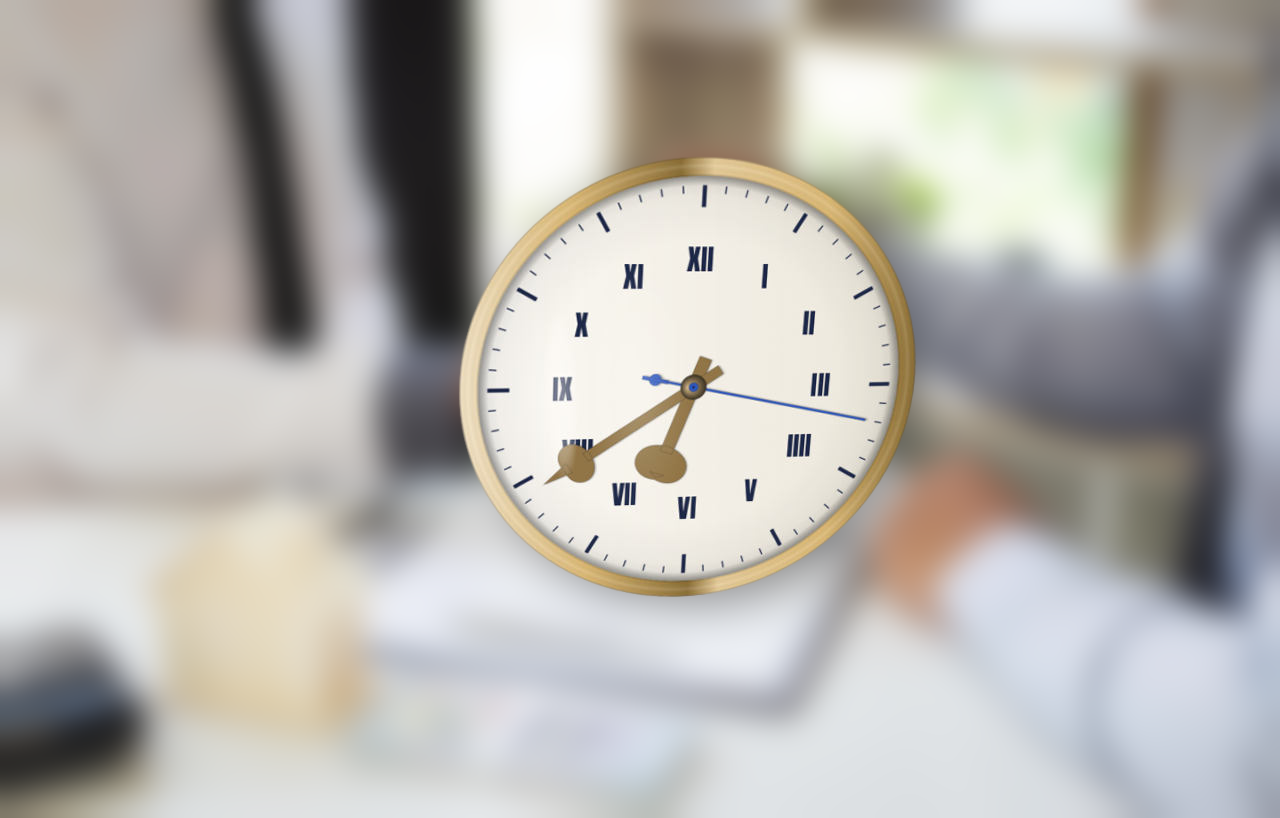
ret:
6:39:17
